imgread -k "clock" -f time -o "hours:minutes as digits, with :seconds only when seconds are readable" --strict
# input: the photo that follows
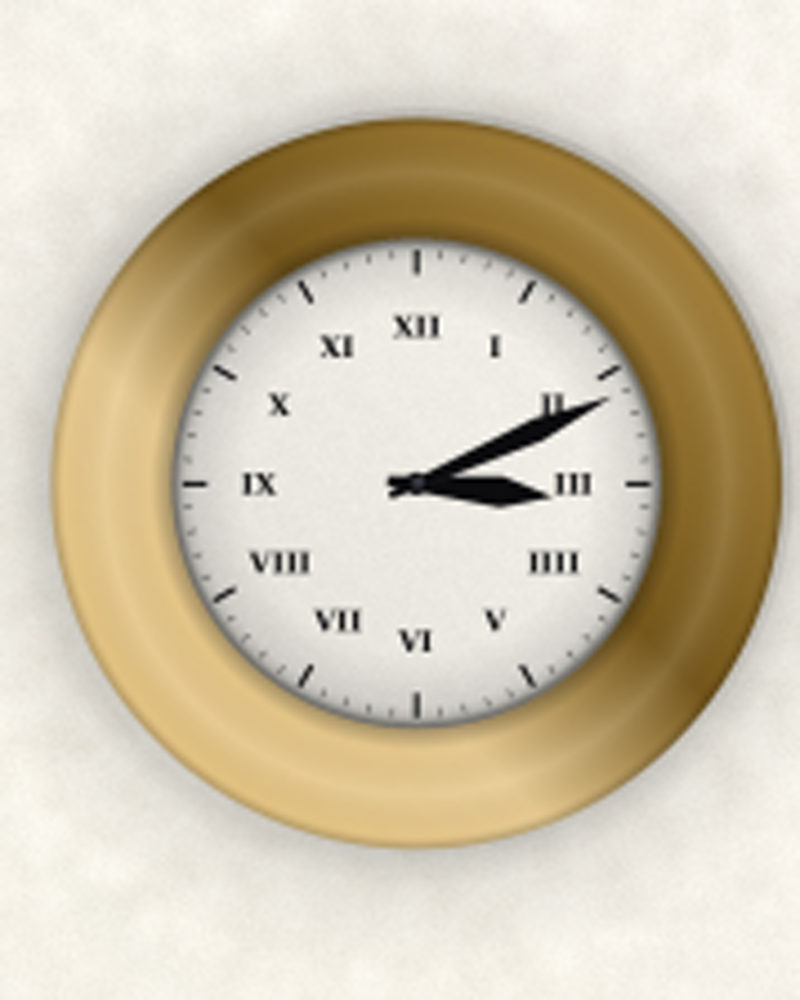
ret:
3:11
